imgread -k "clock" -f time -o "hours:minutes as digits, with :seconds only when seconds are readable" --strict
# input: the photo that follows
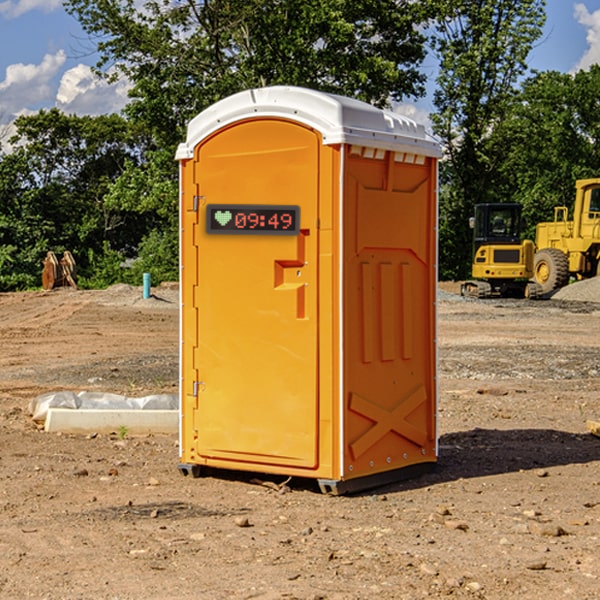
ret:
9:49
